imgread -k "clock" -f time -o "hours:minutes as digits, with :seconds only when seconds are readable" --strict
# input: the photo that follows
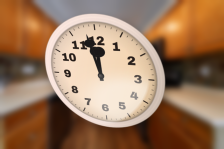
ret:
11:58
